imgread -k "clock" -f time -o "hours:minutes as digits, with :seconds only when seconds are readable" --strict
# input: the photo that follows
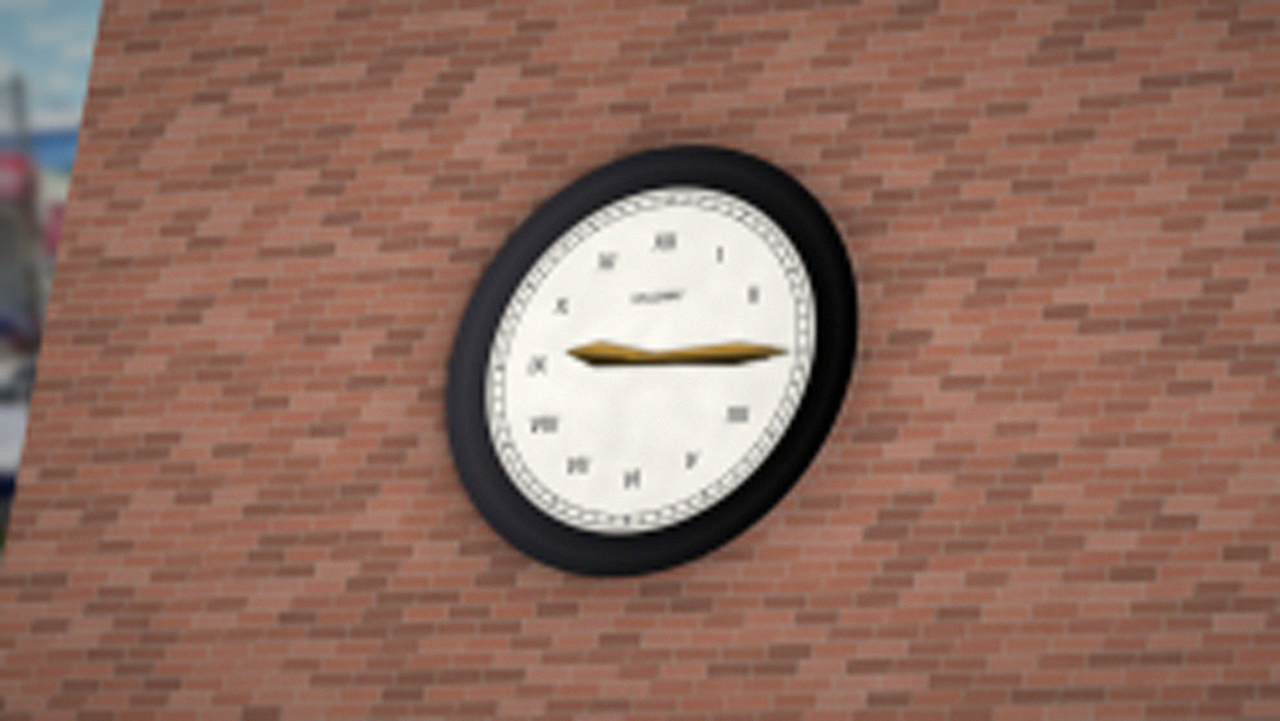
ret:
9:15
